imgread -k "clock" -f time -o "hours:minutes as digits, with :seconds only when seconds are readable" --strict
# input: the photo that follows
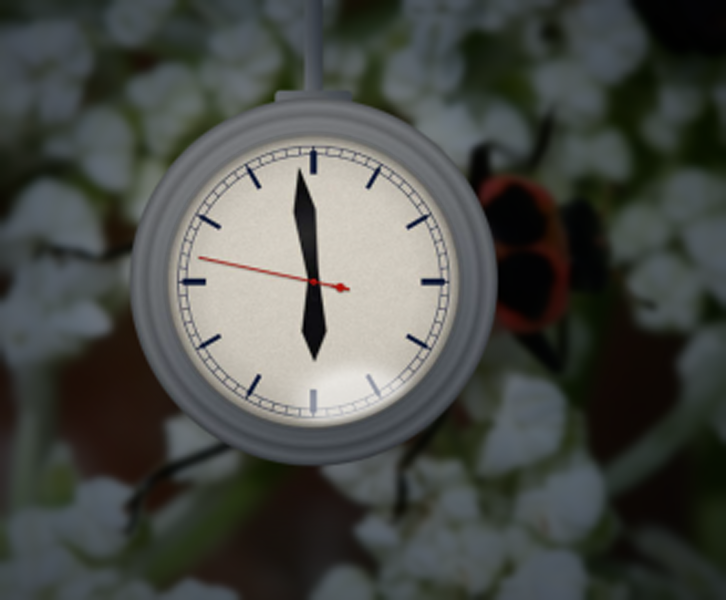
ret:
5:58:47
